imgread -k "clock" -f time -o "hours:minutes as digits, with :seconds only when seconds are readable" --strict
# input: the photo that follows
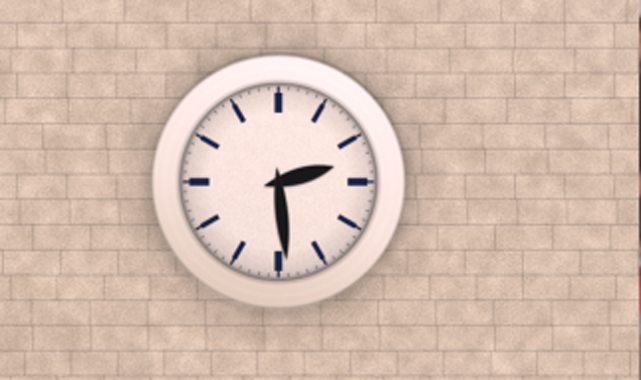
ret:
2:29
